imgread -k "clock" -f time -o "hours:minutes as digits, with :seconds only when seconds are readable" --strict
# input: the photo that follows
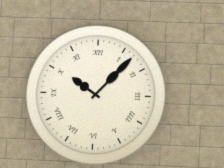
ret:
10:07
